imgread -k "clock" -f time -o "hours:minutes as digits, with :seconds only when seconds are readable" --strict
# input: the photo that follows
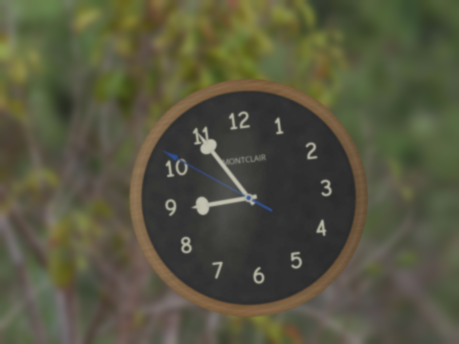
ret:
8:54:51
